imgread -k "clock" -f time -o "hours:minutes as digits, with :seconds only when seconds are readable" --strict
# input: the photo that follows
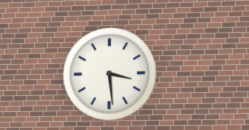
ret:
3:29
